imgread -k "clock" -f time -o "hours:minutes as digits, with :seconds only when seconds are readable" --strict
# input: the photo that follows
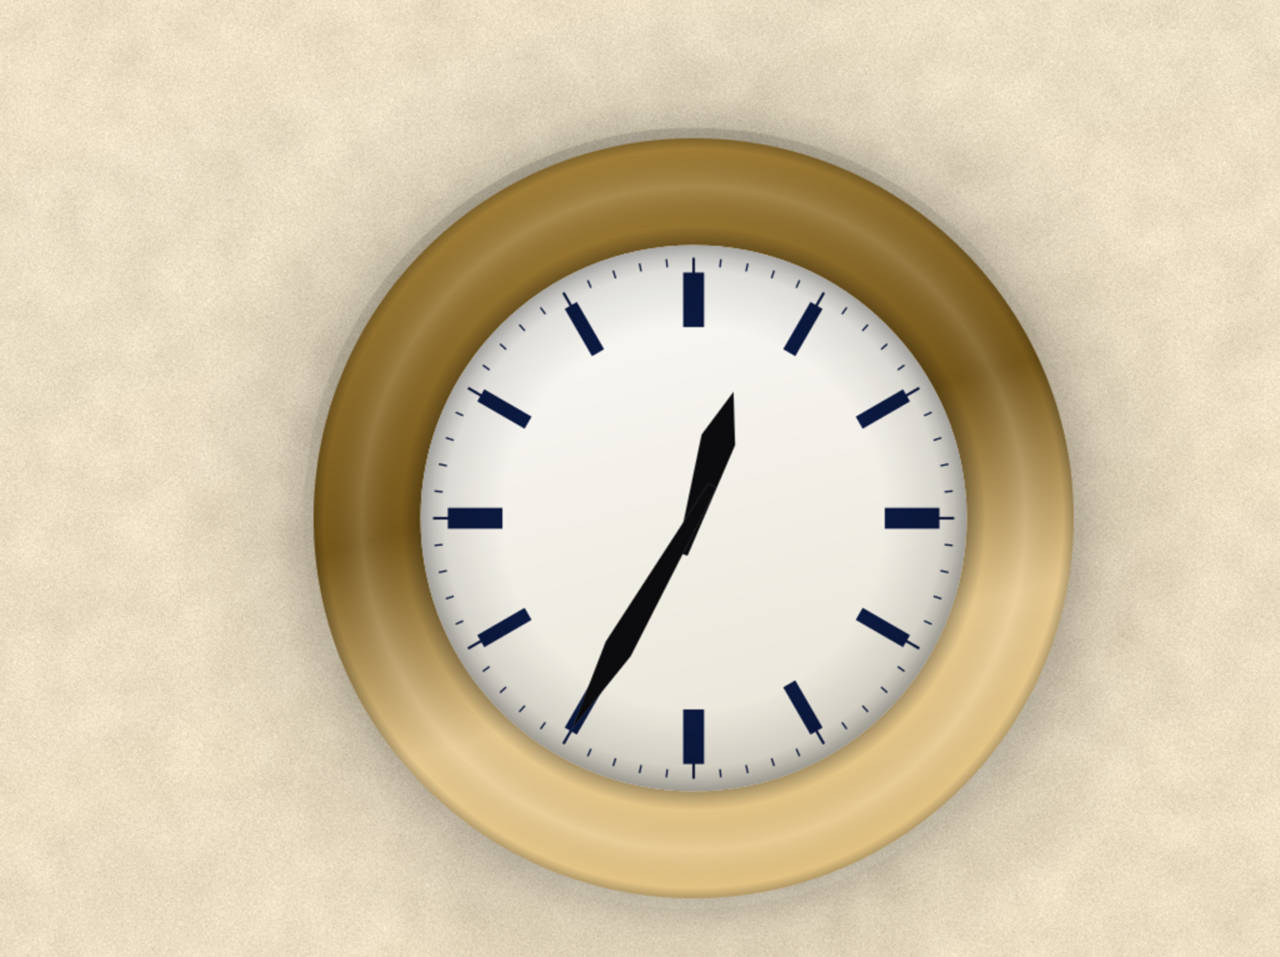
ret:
12:35
